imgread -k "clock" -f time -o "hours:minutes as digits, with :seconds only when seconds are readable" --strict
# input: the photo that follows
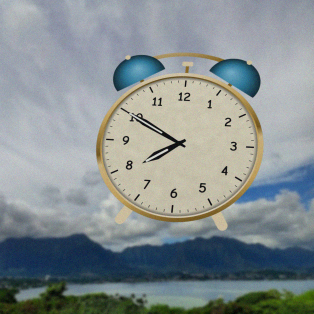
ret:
7:50
